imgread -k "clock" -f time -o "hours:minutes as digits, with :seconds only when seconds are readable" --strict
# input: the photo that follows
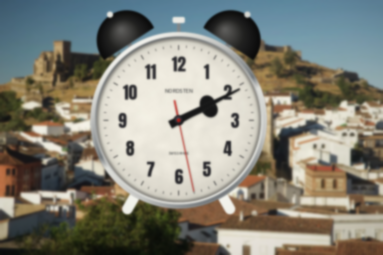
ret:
2:10:28
